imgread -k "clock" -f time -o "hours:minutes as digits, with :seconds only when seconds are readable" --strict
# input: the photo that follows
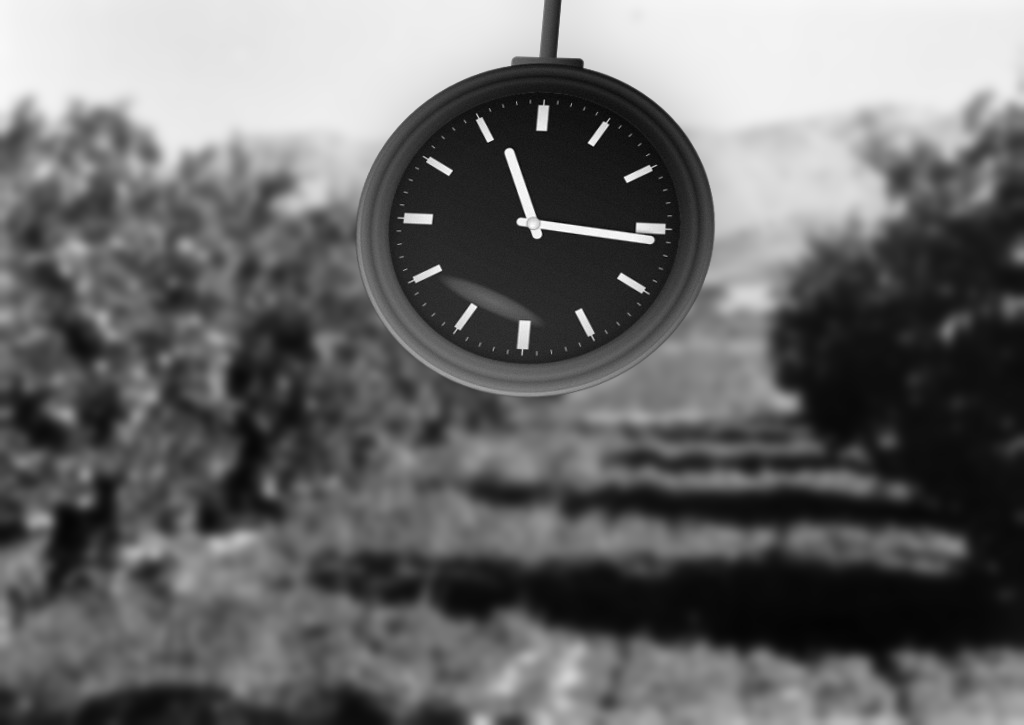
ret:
11:16
